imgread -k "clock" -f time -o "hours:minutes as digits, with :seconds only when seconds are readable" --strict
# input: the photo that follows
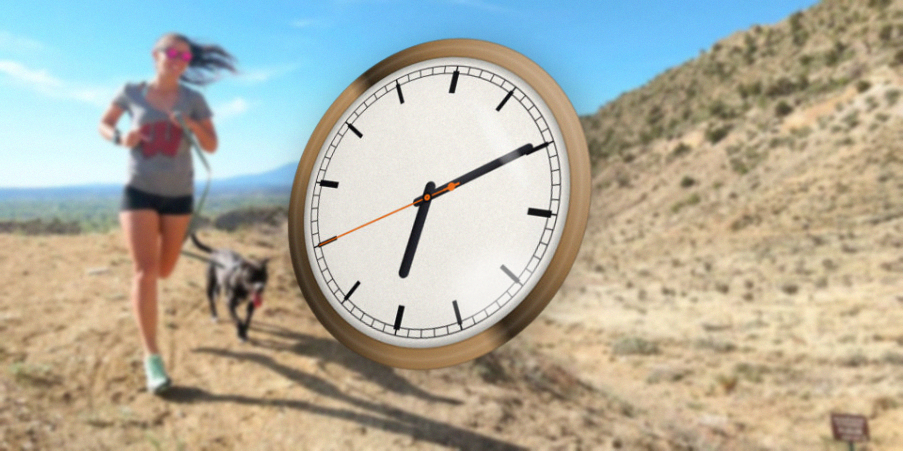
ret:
6:09:40
